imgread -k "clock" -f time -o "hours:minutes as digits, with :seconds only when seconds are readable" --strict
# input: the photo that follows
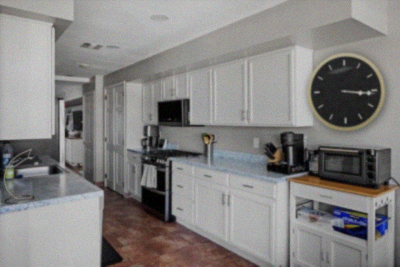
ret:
3:16
